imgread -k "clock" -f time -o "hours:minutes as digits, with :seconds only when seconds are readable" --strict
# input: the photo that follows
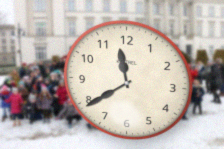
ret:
11:39
